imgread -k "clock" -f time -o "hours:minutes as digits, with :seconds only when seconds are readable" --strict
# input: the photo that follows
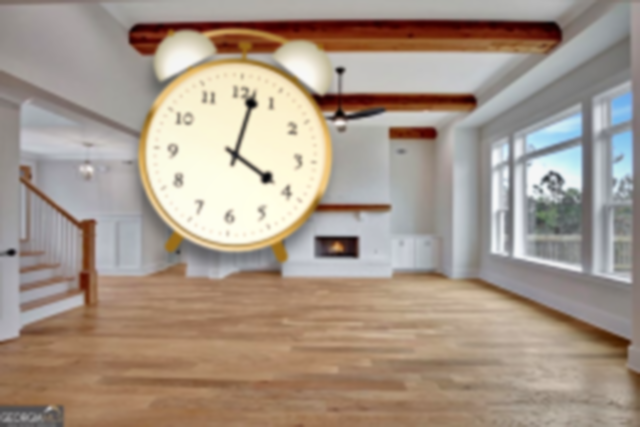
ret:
4:02
